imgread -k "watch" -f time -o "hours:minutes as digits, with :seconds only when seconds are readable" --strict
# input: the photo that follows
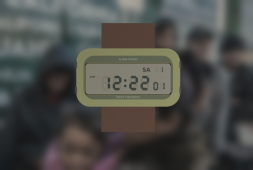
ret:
12:22:01
